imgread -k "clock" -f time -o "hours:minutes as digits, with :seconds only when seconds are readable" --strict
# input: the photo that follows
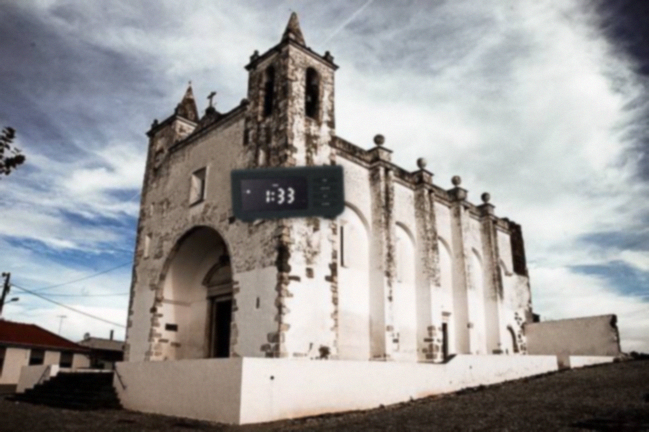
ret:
1:33
